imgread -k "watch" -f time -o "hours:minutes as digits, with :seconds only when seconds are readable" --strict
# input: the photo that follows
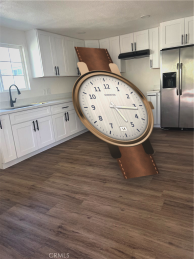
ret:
5:16
